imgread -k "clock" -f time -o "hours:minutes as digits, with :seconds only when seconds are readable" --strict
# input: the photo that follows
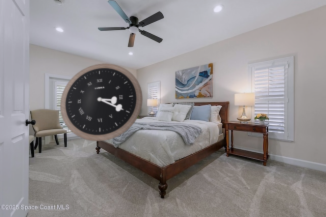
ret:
3:20
